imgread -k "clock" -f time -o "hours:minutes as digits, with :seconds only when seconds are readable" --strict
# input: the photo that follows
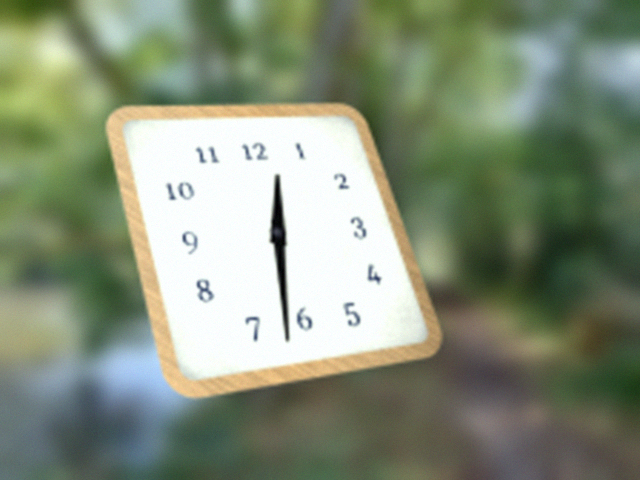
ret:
12:32
